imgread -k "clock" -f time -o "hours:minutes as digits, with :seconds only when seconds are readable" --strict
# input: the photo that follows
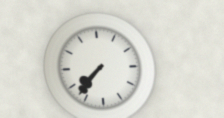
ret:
7:37
